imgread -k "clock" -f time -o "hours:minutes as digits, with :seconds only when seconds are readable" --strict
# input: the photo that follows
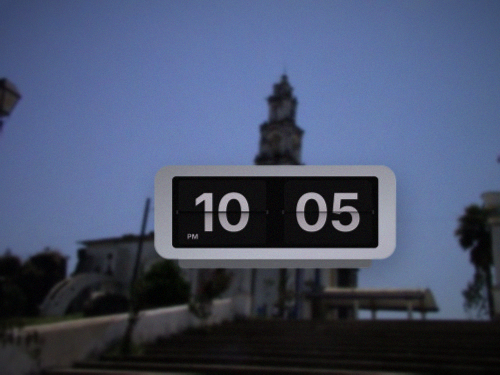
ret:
10:05
